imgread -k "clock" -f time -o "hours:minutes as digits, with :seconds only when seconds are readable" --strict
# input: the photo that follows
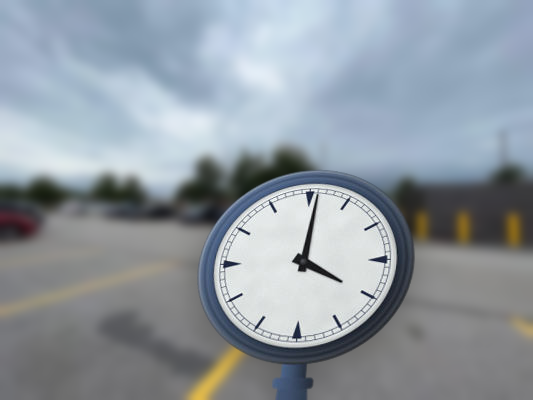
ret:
4:01
